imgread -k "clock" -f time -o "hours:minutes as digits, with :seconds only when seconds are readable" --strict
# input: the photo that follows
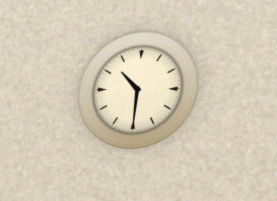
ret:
10:30
